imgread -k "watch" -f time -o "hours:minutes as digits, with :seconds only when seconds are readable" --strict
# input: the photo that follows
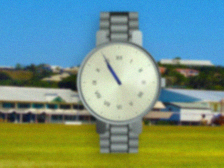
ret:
10:55
